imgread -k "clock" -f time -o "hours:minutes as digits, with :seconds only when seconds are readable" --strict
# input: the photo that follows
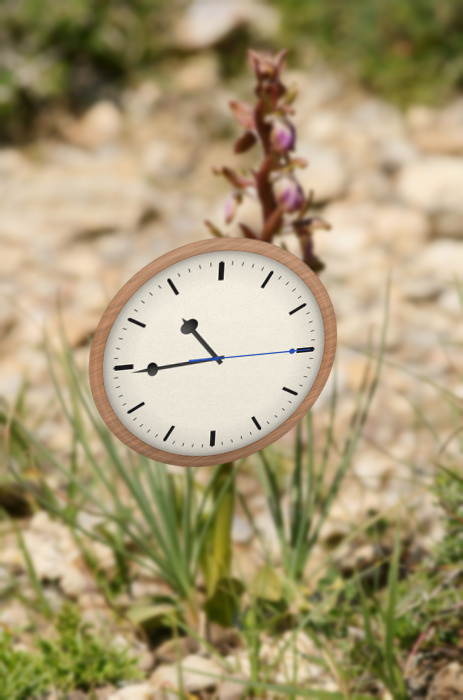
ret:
10:44:15
